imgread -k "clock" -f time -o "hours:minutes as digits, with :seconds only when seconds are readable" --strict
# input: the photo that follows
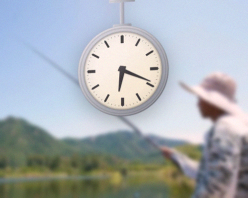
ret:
6:19
